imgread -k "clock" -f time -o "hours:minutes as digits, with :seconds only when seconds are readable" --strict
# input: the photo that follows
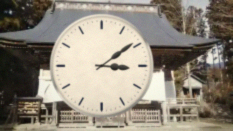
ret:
3:09
